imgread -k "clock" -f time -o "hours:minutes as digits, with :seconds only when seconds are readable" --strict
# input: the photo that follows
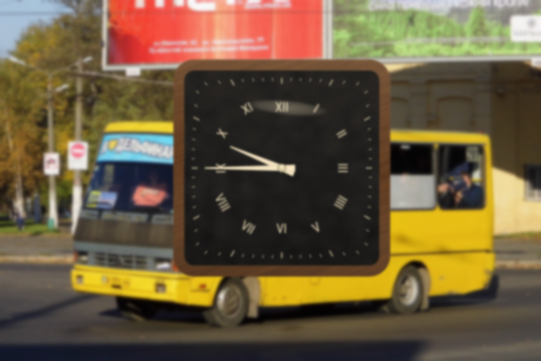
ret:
9:45
